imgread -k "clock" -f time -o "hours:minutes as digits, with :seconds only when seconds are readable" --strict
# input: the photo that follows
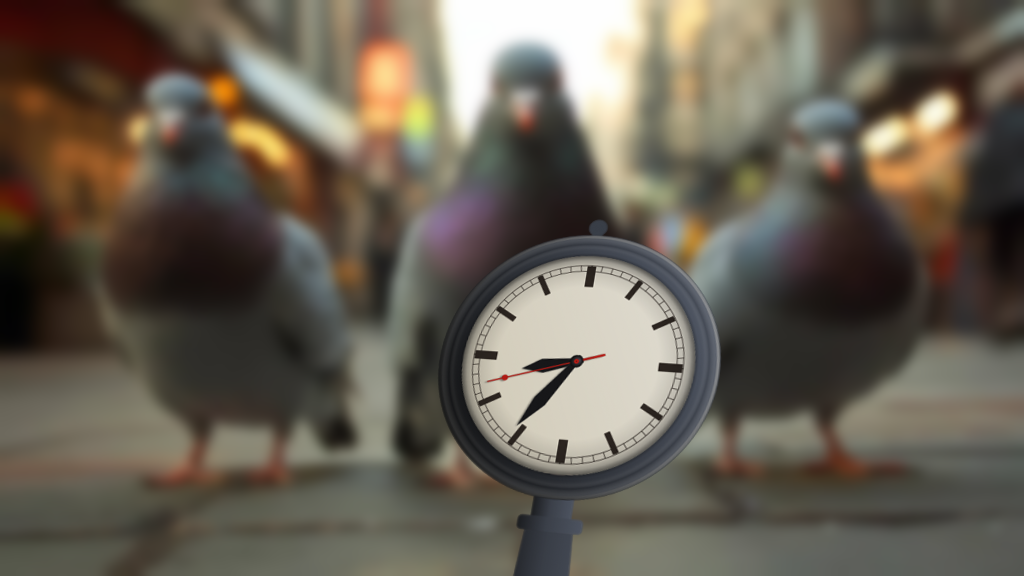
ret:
8:35:42
